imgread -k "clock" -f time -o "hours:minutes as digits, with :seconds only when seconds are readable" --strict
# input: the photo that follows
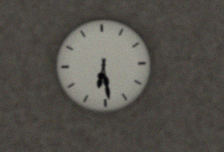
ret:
6:29
